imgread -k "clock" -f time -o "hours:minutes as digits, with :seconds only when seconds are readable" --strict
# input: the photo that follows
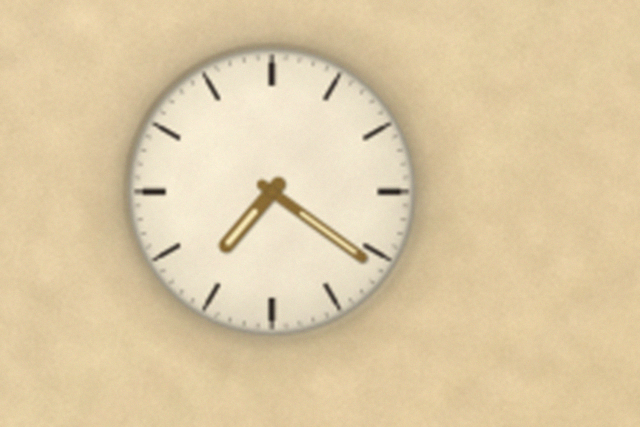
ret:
7:21
